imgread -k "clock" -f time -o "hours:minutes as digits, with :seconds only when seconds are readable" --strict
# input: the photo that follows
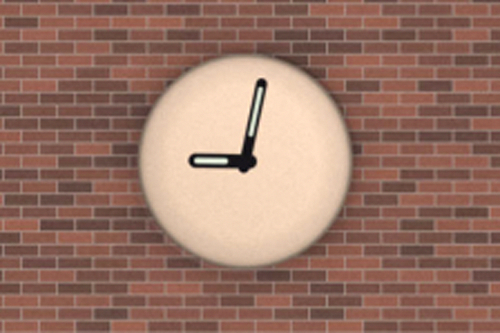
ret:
9:02
